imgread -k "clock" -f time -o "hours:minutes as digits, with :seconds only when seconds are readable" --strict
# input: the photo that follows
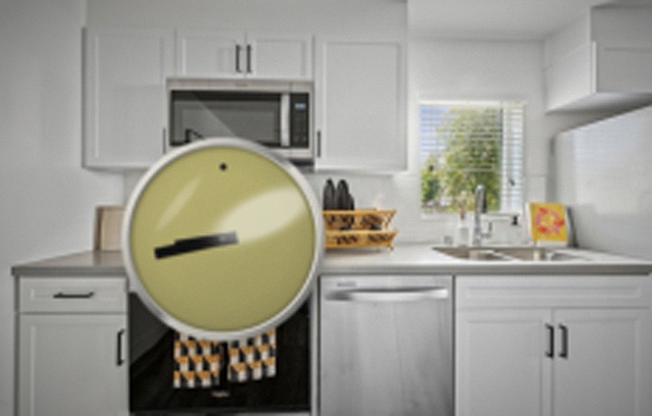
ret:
8:43
